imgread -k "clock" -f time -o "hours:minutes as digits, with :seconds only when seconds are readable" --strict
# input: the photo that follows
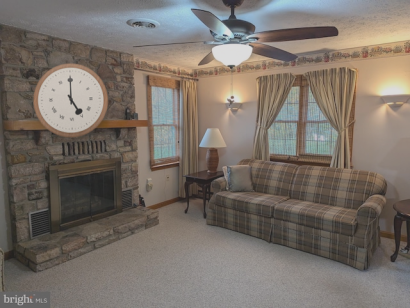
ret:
5:00
